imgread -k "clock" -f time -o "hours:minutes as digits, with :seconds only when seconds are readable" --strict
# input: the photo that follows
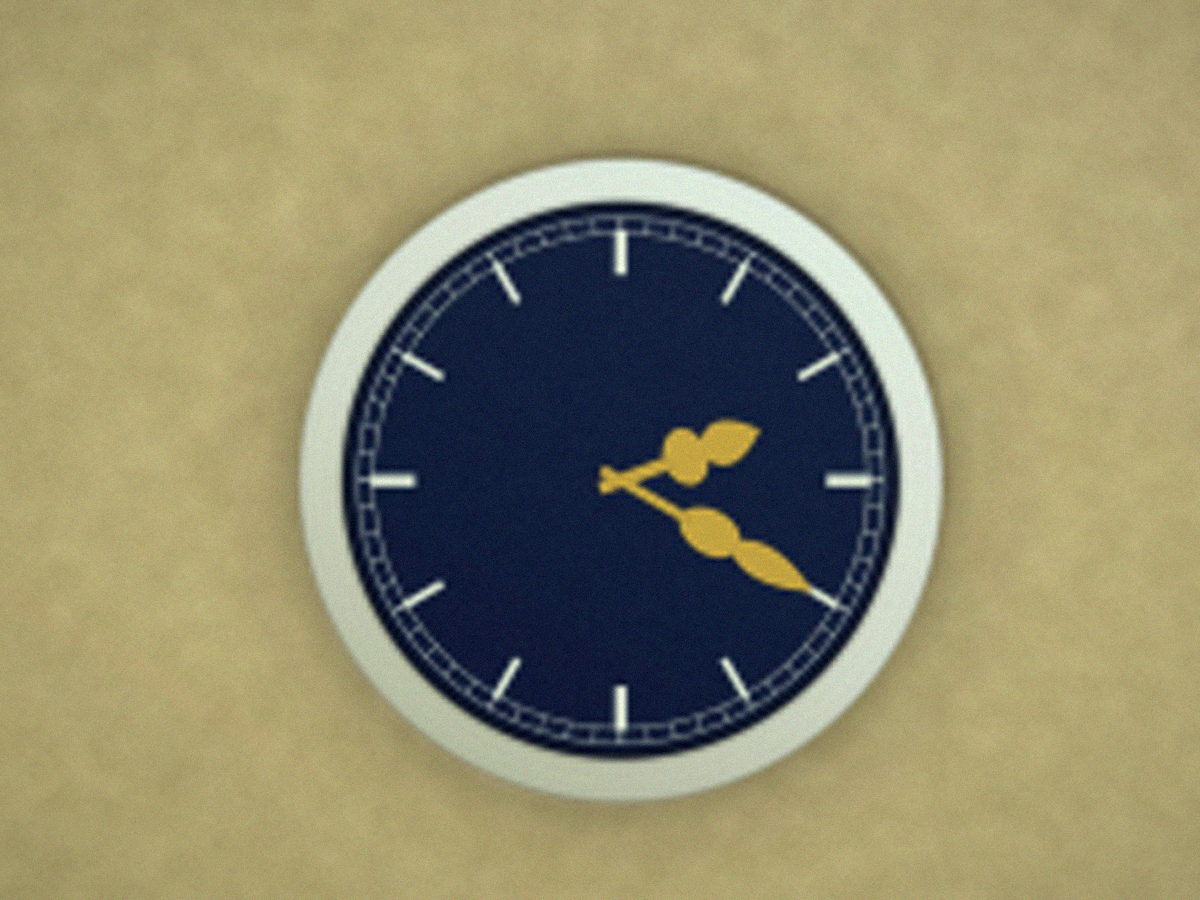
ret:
2:20
